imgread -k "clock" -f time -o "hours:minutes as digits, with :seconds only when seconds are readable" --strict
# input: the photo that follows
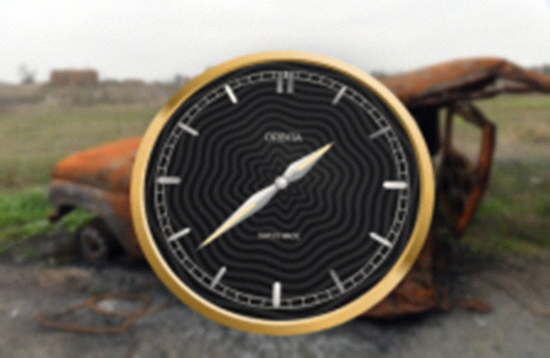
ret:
1:38
